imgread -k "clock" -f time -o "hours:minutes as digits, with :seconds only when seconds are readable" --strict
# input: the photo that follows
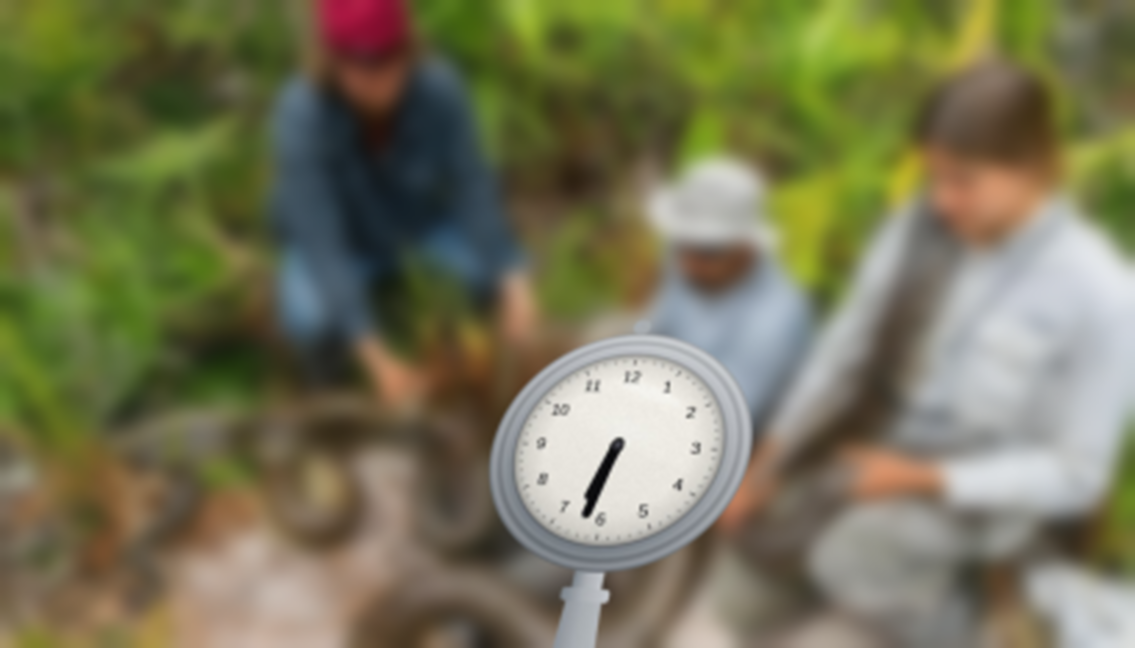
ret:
6:32
